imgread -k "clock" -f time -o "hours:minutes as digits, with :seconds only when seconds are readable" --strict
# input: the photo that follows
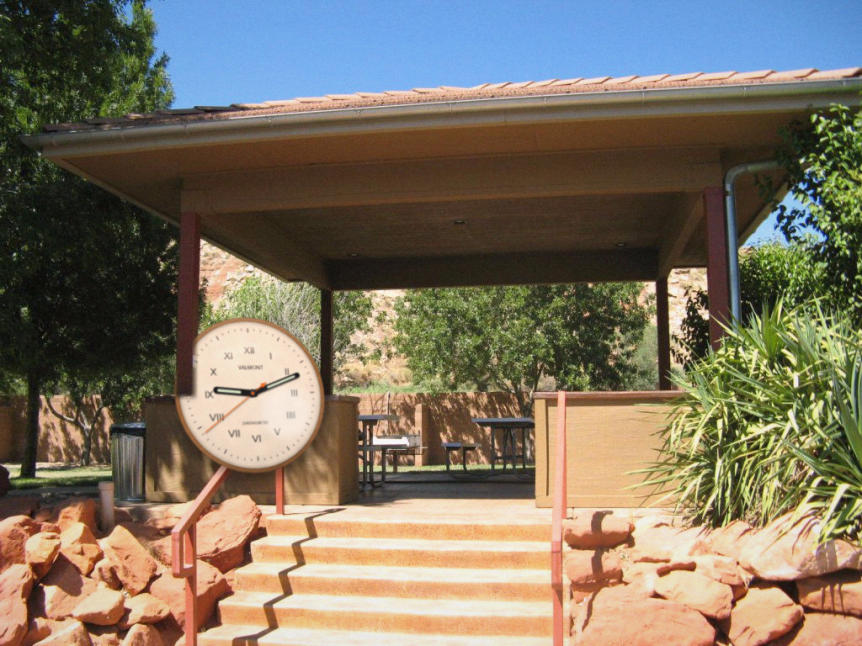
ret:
9:11:39
